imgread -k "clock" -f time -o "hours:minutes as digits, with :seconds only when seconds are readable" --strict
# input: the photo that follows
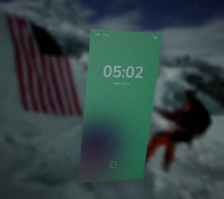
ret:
5:02
